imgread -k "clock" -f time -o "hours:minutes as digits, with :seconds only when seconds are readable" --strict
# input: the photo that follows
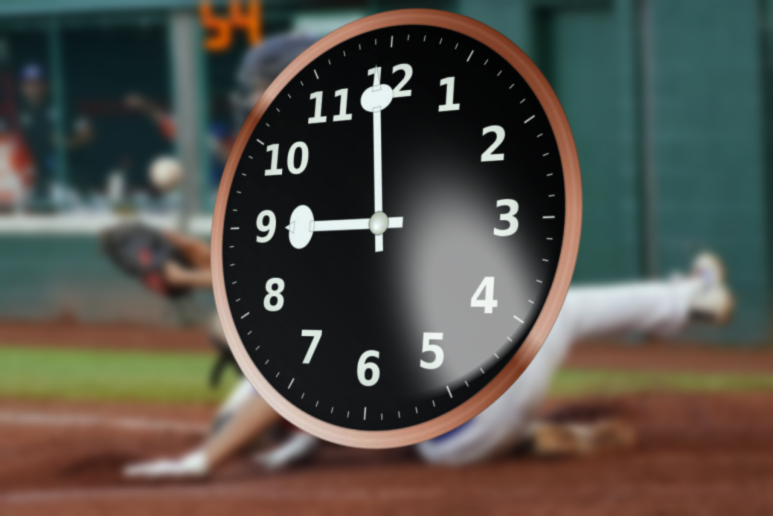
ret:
8:59
